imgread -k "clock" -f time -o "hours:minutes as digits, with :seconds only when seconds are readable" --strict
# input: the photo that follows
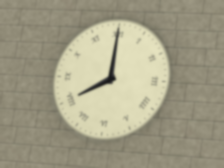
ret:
8:00
